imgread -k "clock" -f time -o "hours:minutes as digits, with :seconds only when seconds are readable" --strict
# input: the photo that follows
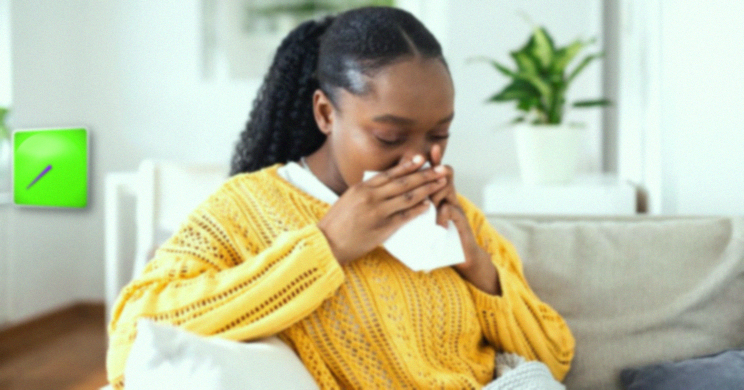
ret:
7:38
